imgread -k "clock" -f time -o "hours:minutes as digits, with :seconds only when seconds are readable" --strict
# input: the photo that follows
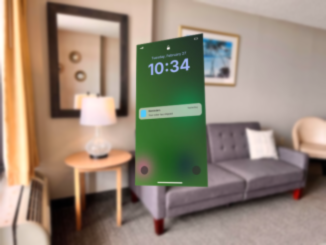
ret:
10:34
